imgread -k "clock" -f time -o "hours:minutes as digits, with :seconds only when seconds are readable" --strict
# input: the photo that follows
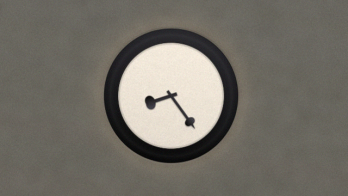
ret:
8:24
